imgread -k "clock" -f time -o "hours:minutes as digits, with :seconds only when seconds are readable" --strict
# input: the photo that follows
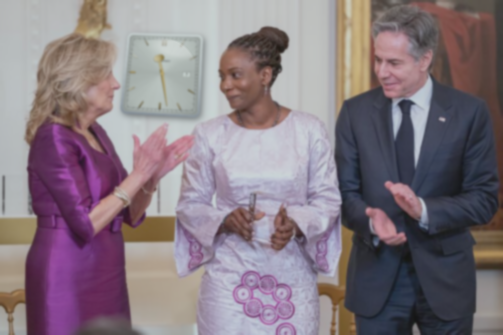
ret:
11:28
